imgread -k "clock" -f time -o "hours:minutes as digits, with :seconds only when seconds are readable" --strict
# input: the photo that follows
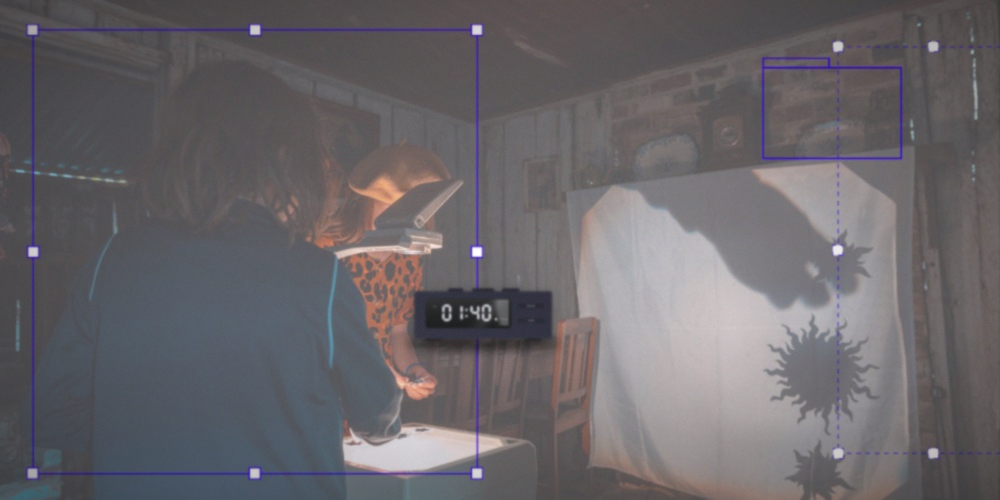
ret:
1:40
